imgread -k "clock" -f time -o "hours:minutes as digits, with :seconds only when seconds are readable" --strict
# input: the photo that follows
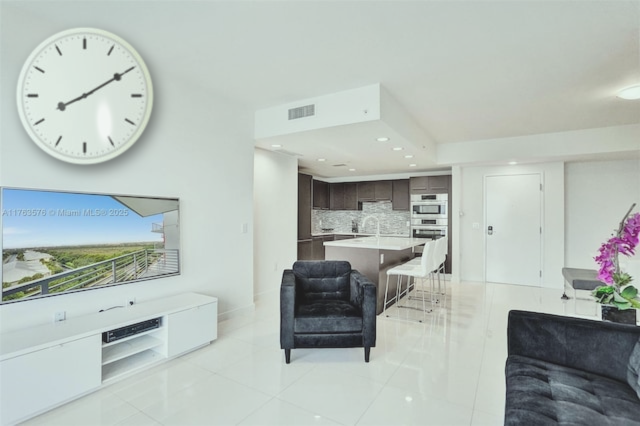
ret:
8:10
